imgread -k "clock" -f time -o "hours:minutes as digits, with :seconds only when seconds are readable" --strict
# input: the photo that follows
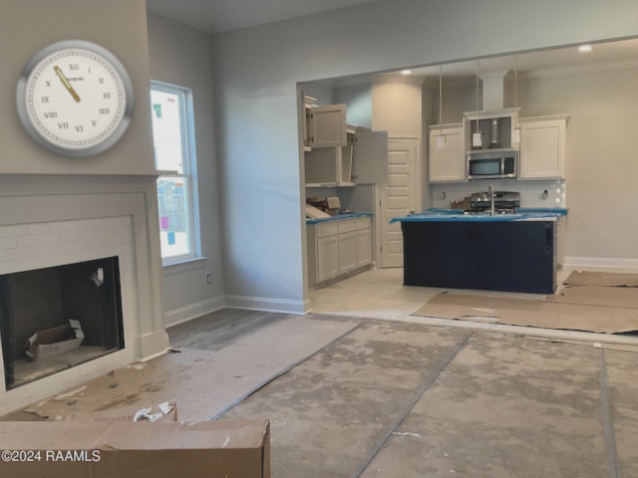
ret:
10:55
